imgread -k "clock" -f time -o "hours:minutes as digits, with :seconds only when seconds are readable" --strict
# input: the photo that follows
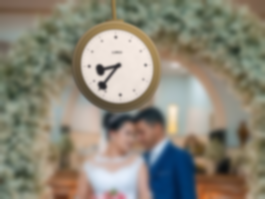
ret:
8:37
